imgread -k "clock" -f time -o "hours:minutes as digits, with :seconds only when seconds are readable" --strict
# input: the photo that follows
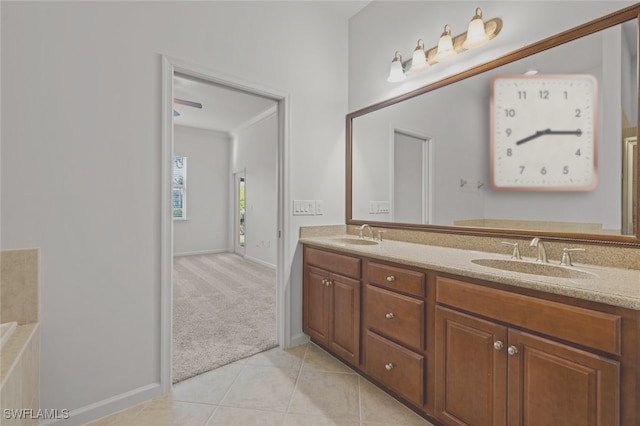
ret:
8:15
